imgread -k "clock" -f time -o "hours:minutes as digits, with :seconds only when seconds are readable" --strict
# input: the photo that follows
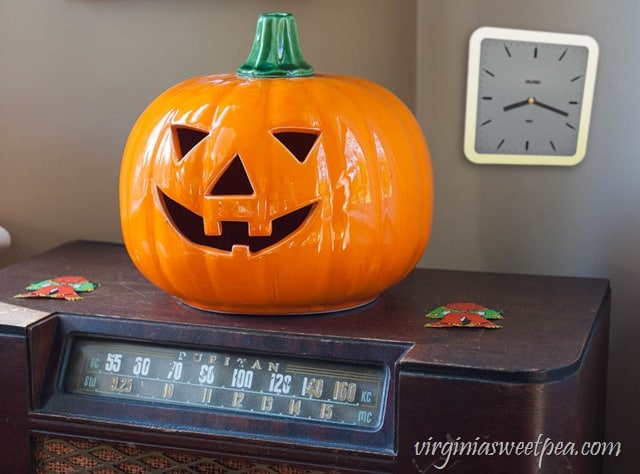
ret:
8:18
